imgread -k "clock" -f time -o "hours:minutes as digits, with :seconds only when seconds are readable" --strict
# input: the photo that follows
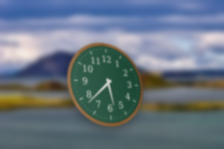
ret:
5:38
